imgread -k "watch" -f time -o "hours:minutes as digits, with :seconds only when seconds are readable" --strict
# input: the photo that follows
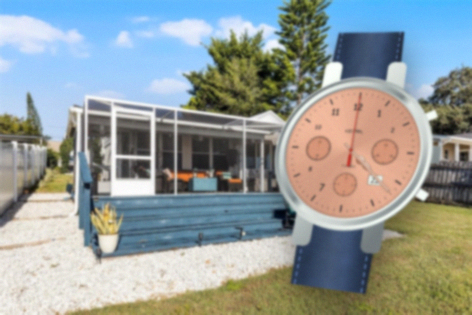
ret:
4:22
